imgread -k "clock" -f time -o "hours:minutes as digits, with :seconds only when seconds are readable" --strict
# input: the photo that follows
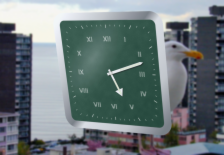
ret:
5:12
